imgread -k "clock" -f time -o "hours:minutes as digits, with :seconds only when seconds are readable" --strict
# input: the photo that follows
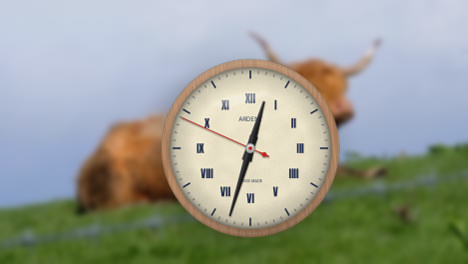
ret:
12:32:49
